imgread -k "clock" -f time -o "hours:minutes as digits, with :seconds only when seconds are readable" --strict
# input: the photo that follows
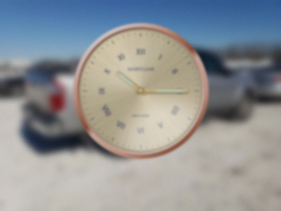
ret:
10:15
